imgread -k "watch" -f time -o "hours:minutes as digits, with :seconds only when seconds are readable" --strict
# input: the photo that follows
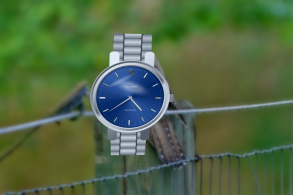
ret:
4:39
